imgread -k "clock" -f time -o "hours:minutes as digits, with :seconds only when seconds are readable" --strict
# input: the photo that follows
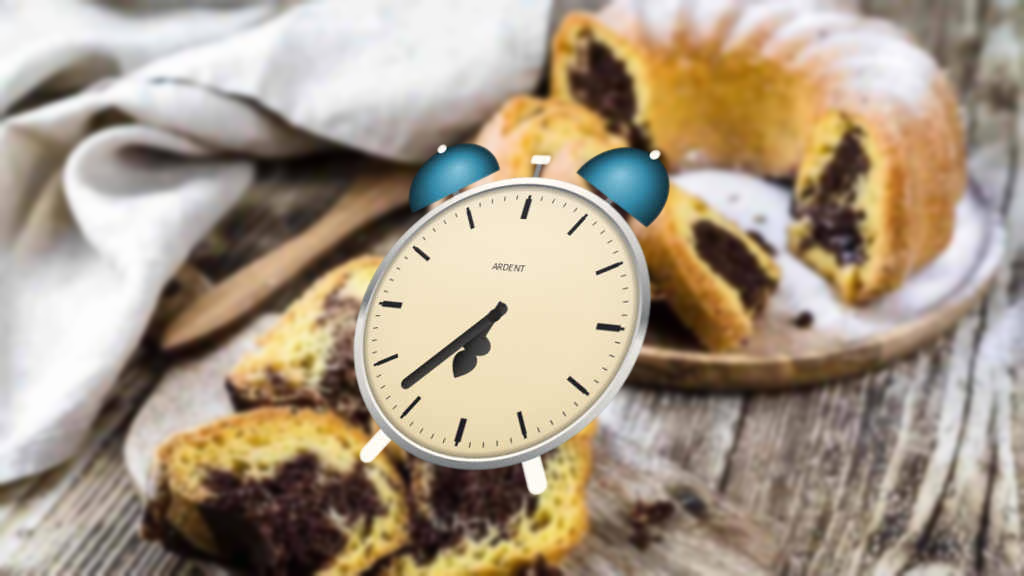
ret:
6:37
